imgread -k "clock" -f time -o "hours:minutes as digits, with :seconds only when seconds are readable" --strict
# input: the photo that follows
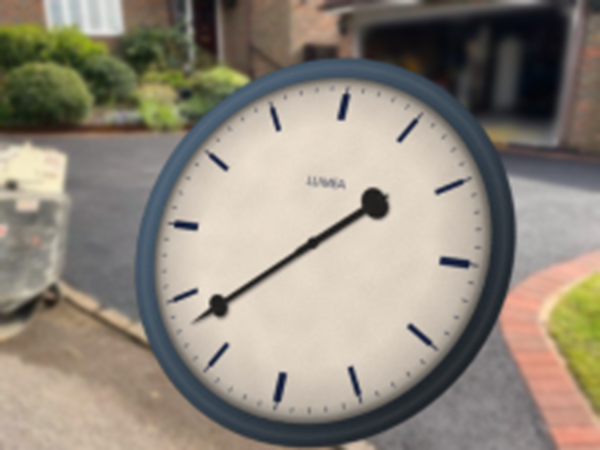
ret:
1:38
